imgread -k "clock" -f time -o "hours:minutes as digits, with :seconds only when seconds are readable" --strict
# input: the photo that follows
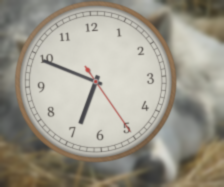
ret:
6:49:25
